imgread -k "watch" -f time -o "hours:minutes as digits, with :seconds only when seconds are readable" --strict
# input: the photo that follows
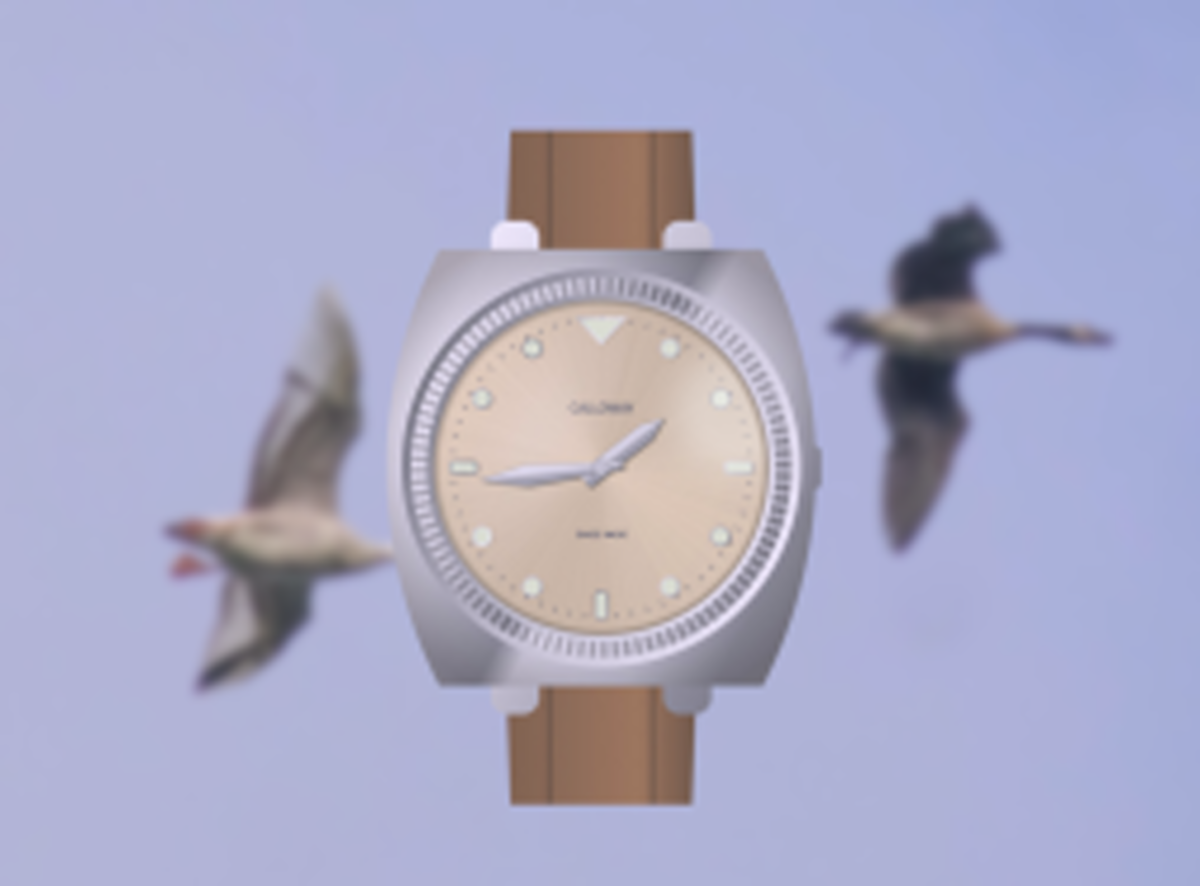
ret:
1:44
